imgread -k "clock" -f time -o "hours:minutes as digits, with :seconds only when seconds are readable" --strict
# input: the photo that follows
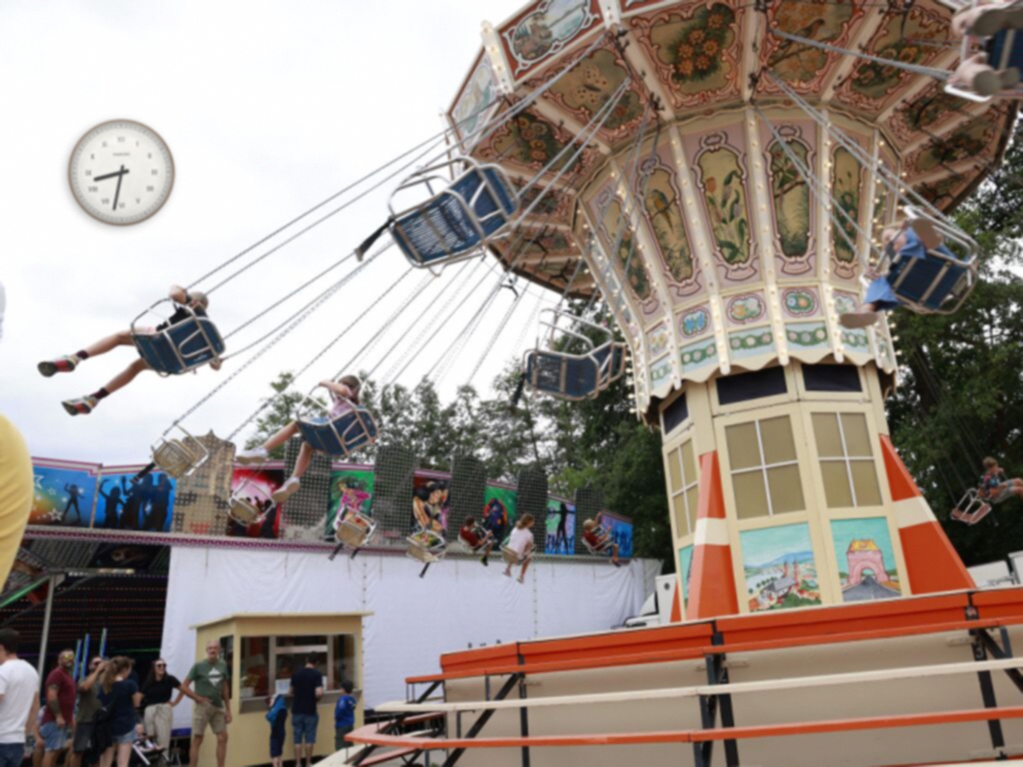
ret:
8:32
